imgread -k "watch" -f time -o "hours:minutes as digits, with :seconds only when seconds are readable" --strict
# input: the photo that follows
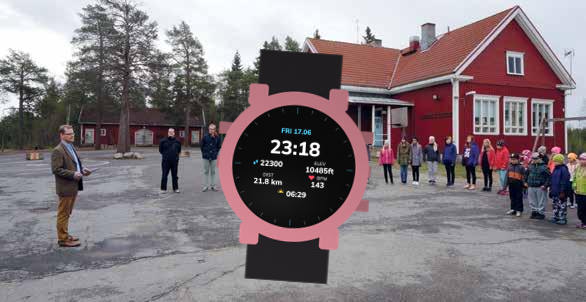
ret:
23:18
